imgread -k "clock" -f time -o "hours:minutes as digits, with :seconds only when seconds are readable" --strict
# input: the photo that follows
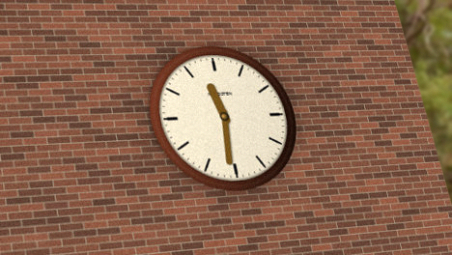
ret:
11:31
